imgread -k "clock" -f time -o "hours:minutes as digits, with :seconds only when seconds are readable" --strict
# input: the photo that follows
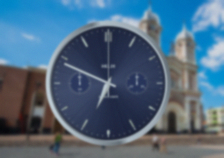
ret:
6:49
